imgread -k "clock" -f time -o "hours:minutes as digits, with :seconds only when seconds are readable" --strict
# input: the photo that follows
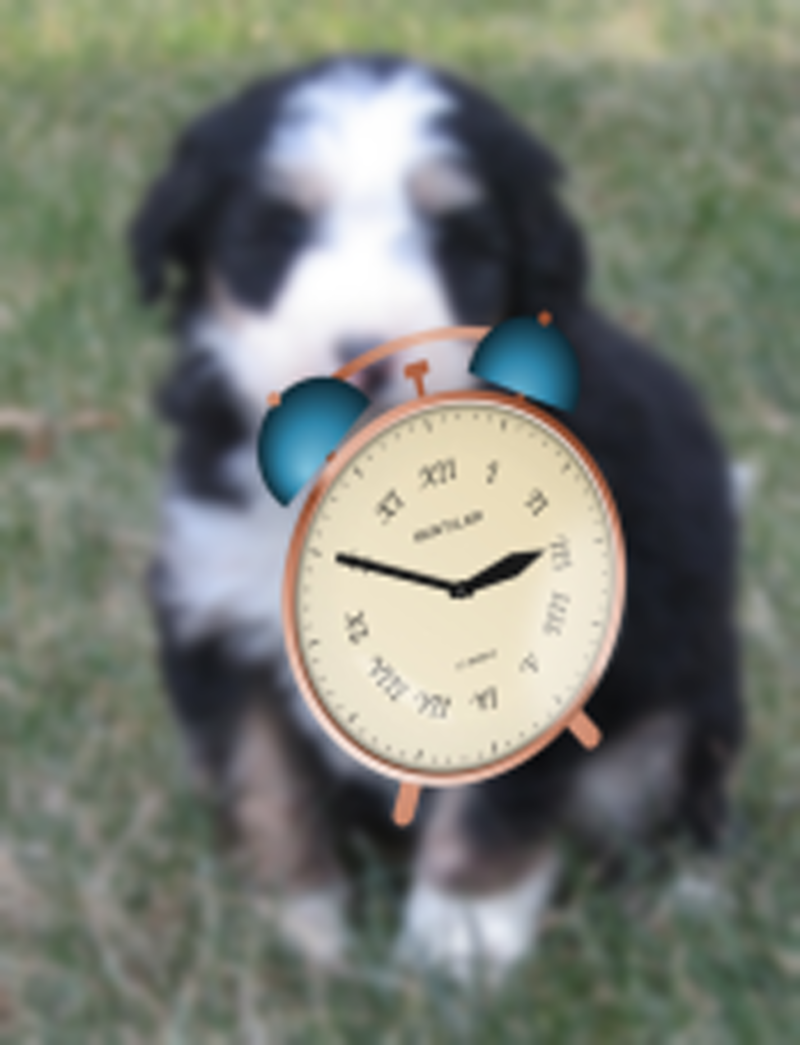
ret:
2:50
